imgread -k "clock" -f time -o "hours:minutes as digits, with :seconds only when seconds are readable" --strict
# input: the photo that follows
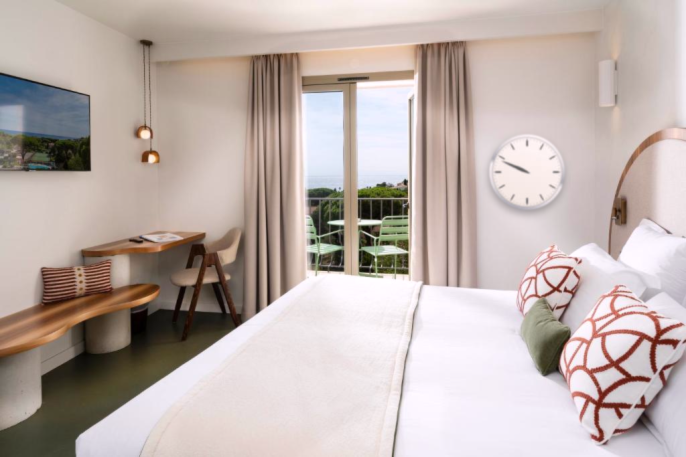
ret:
9:49
